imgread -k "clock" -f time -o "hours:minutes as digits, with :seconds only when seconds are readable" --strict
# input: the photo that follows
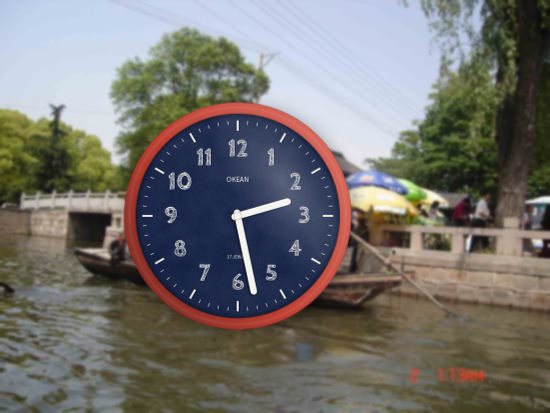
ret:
2:28
